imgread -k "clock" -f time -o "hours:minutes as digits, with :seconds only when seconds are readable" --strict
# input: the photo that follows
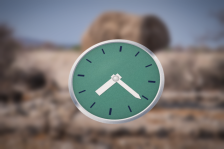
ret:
7:21
